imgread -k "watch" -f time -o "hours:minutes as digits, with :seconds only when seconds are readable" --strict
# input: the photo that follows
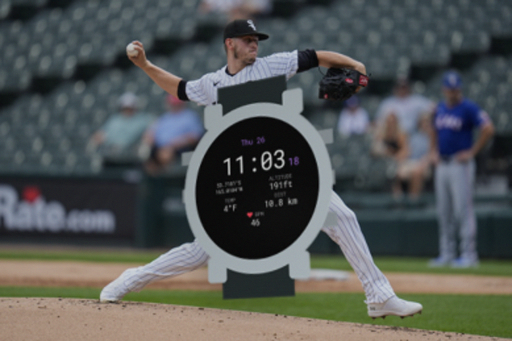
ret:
11:03
